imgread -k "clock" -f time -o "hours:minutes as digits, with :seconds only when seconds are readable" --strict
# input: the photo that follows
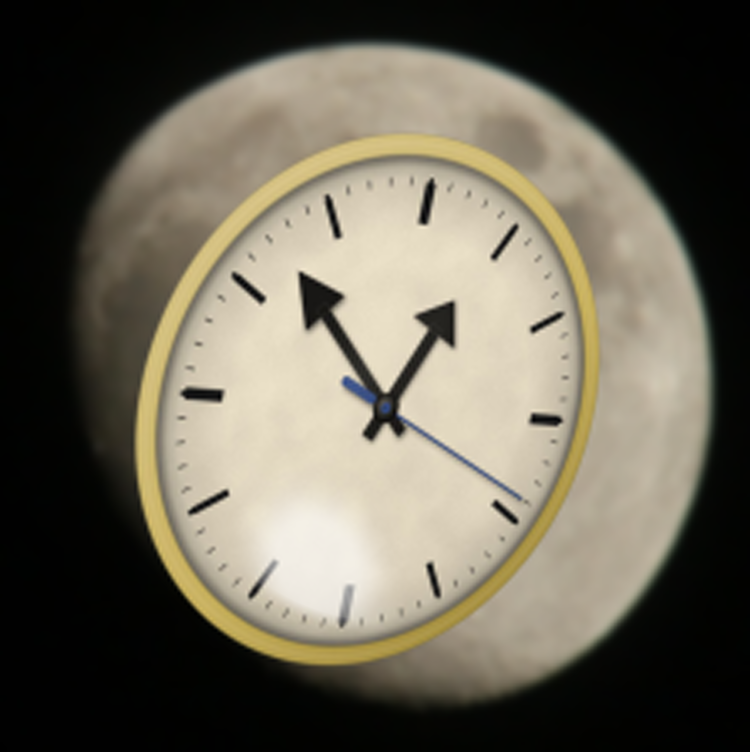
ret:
12:52:19
